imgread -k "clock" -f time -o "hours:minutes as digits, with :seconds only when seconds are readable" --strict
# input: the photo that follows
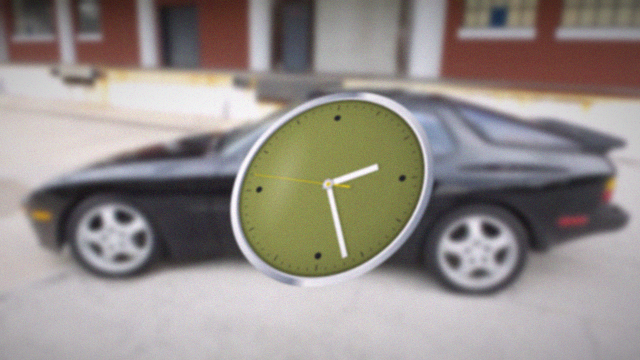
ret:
2:26:47
